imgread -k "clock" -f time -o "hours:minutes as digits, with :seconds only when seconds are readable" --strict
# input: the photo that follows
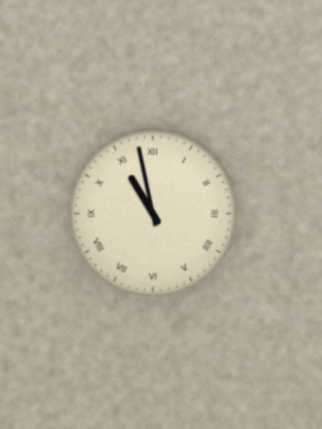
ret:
10:58
